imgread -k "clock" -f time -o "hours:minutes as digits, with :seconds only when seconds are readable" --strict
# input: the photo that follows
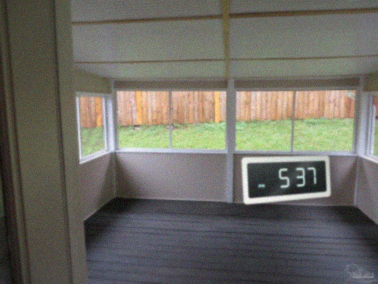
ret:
5:37
